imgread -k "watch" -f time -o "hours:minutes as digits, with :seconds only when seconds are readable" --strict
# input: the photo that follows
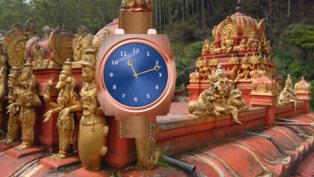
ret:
11:12
